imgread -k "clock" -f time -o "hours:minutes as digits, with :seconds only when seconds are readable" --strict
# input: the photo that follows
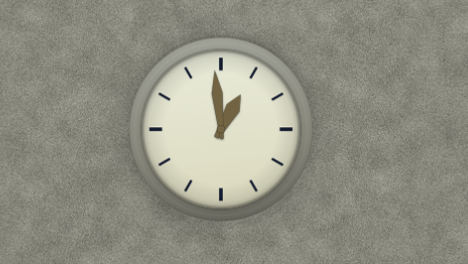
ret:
12:59
